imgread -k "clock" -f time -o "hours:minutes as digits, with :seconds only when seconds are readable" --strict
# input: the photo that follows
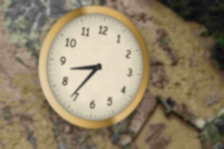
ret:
8:36
